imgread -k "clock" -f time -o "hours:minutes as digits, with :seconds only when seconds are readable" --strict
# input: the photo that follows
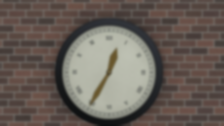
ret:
12:35
